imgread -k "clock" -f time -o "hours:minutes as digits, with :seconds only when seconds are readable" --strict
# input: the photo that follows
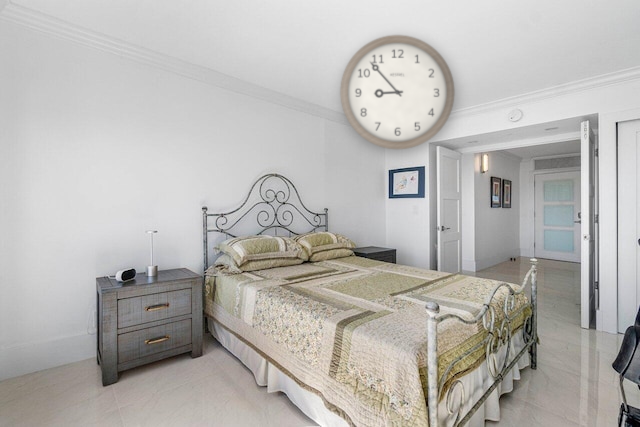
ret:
8:53
